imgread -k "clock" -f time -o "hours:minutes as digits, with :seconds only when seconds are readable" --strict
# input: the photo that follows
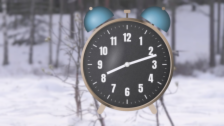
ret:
8:12
